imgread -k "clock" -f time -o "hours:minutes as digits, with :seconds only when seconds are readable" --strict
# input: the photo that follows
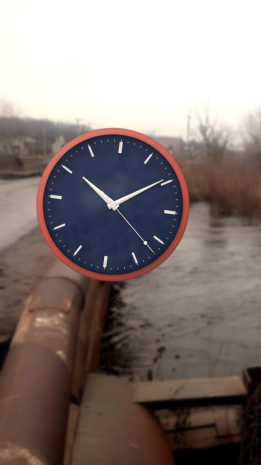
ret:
10:09:22
